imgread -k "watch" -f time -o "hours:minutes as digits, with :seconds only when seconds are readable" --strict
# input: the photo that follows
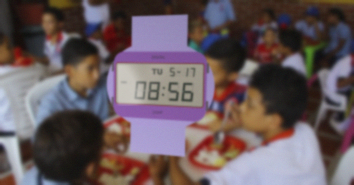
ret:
8:56
